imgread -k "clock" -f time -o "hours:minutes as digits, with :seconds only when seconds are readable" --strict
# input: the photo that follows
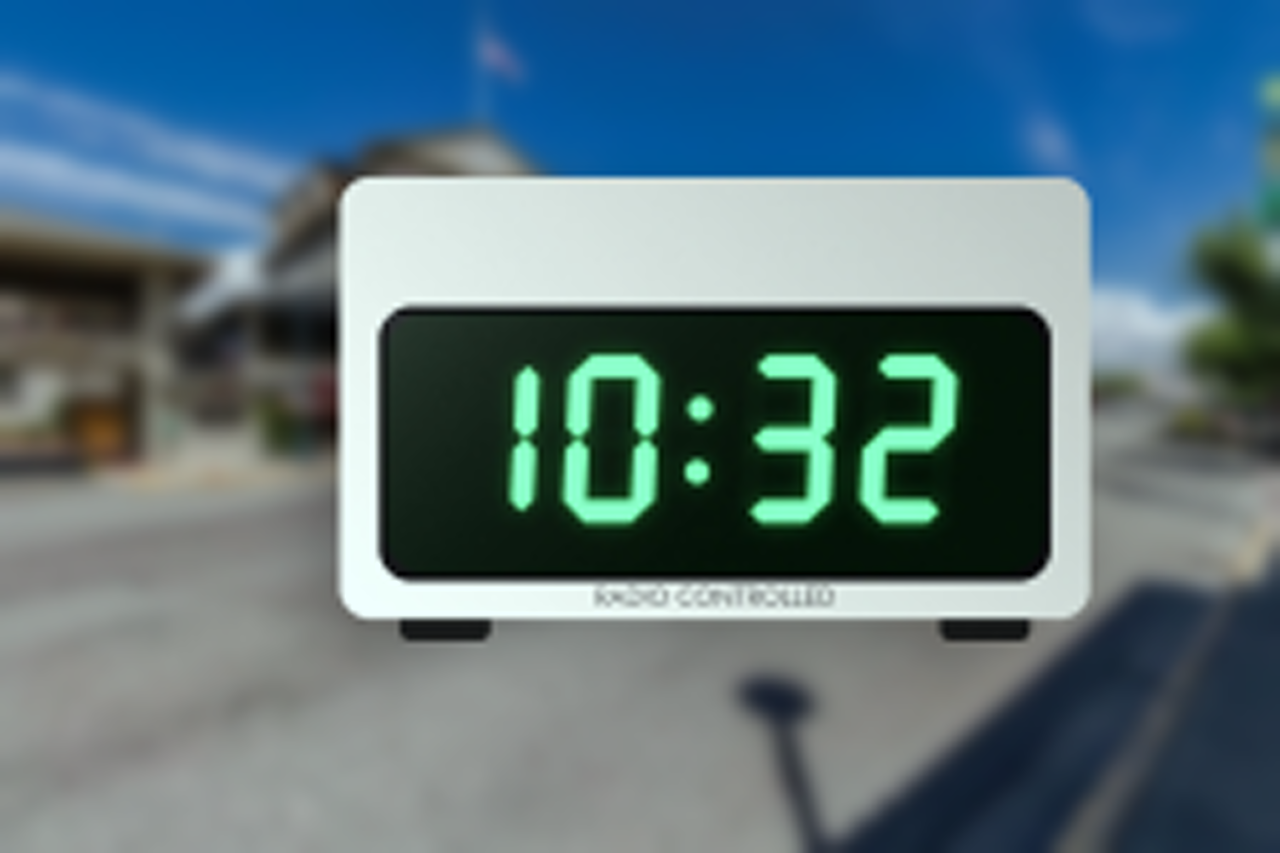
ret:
10:32
